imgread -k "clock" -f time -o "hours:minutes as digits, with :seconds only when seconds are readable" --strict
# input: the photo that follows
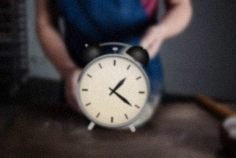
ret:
1:21
